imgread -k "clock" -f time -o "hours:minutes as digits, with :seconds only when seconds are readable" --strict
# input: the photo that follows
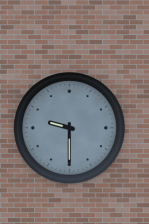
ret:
9:30
